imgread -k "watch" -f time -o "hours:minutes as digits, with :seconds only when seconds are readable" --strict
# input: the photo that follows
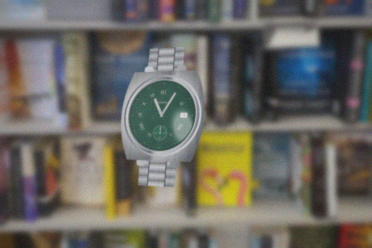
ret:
11:05
